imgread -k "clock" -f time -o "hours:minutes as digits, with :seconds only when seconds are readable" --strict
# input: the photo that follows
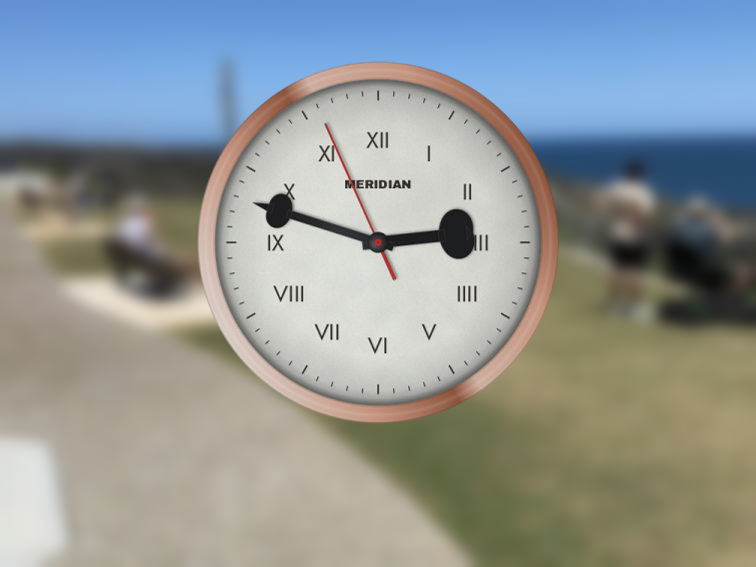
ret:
2:47:56
